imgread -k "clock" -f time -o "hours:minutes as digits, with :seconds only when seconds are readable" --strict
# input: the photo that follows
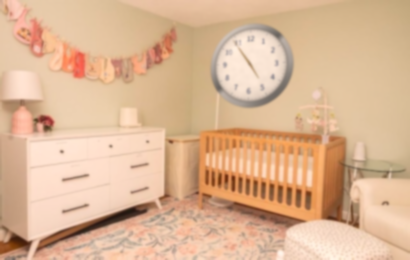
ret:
4:54
